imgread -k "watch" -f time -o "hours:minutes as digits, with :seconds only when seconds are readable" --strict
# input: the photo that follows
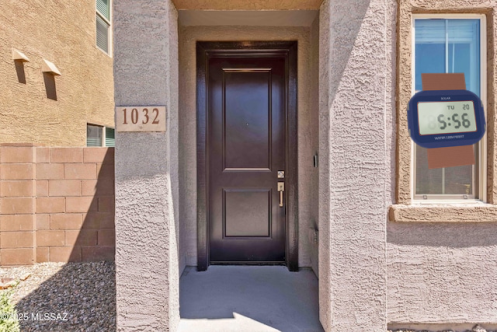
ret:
5:56
